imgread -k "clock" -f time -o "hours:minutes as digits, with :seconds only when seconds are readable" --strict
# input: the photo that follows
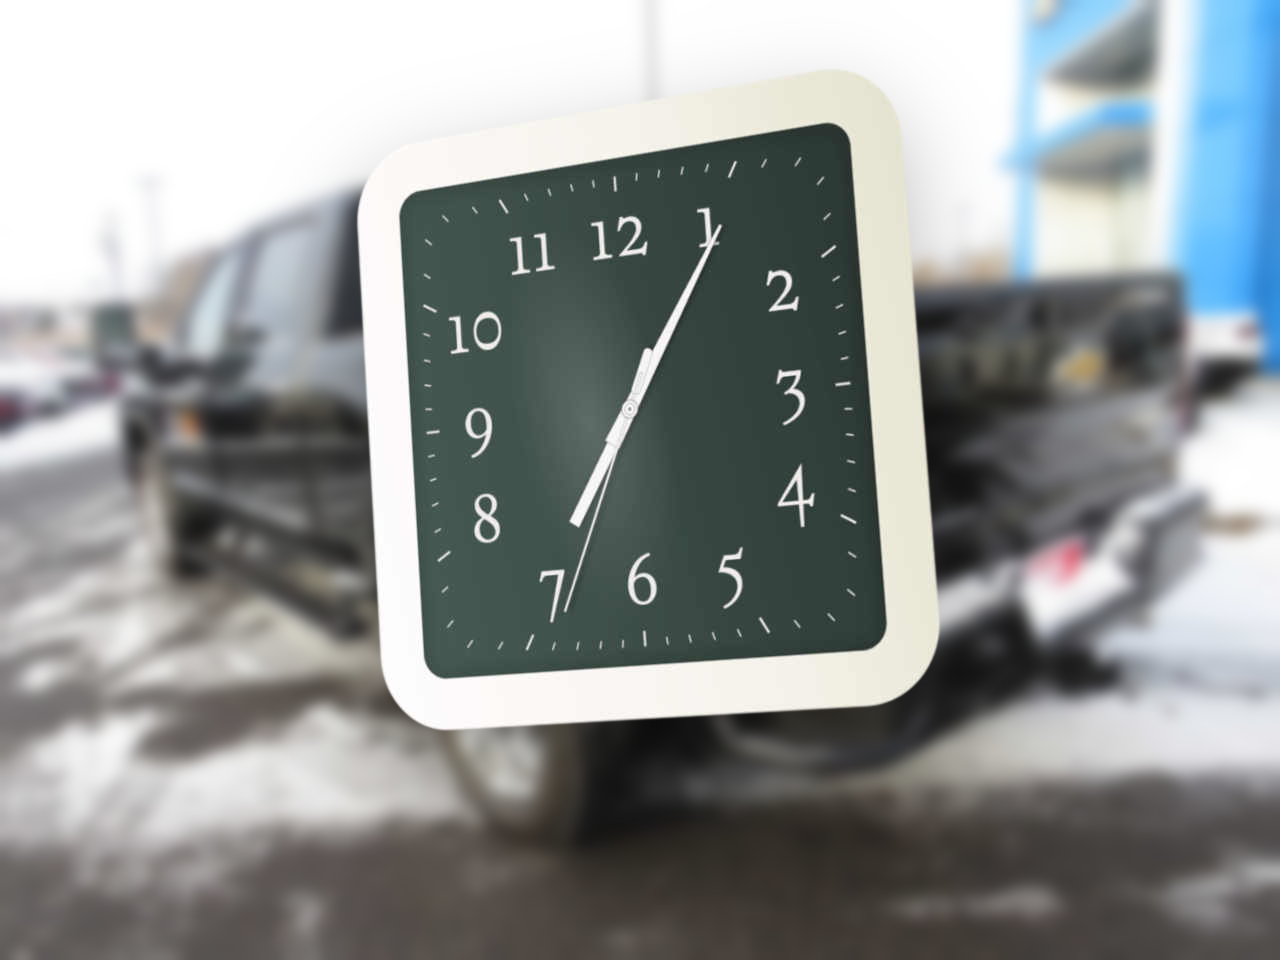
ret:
7:05:34
